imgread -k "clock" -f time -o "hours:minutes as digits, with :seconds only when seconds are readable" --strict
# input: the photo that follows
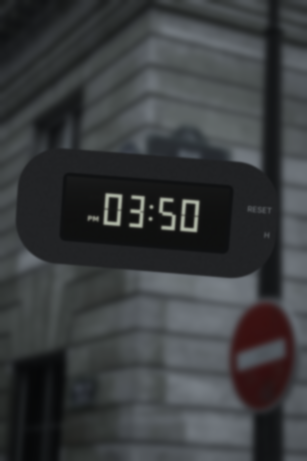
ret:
3:50
